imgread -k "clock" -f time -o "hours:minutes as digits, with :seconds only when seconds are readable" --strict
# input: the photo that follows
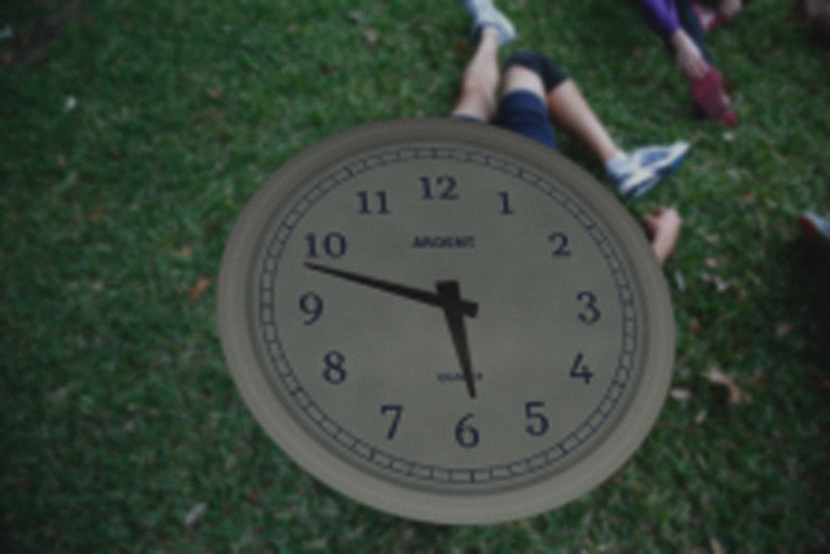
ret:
5:48
